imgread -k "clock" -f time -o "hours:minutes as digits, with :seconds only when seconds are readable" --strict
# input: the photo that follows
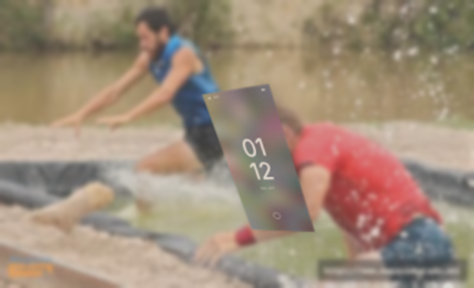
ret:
1:12
